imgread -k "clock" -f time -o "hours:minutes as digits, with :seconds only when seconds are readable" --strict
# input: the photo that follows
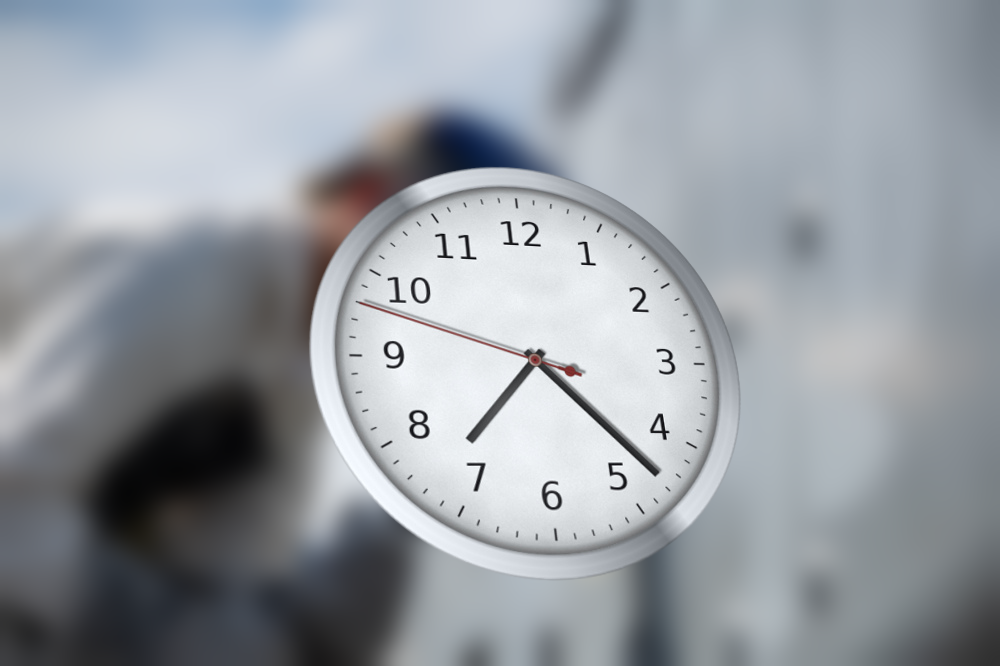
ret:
7:22:48
